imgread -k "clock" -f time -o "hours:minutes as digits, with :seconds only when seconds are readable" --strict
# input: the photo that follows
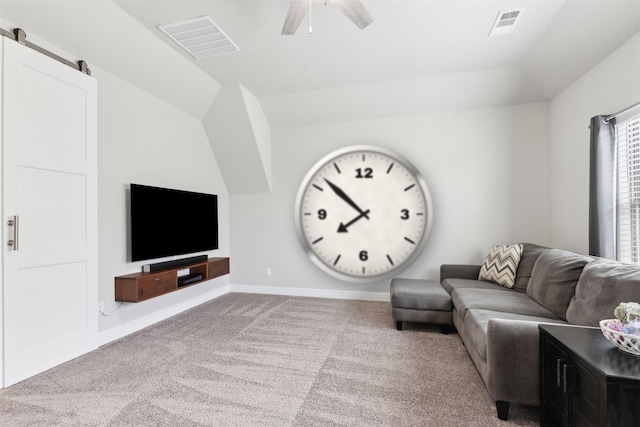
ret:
7:52
